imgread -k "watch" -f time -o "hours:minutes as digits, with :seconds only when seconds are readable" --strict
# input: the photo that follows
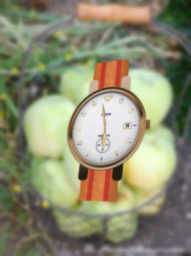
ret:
5:58
